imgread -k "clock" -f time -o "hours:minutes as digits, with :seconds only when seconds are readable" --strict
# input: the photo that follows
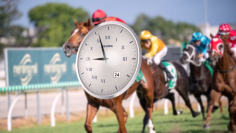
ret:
8:56
